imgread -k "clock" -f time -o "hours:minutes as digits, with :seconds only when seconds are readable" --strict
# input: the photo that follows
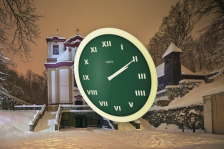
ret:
2:10
